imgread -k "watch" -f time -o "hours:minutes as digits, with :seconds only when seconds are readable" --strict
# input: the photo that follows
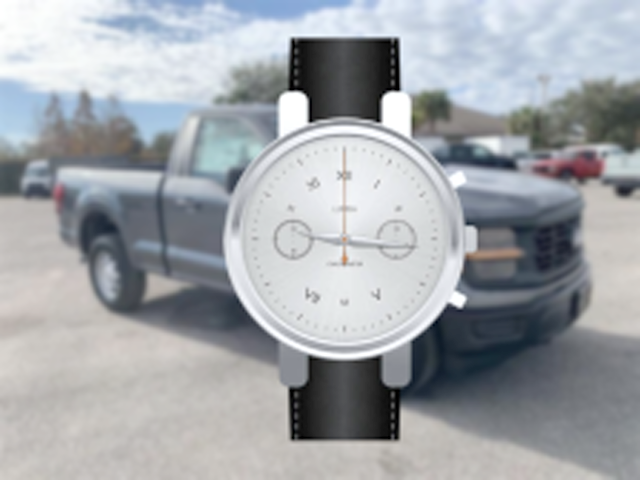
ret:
9:16
